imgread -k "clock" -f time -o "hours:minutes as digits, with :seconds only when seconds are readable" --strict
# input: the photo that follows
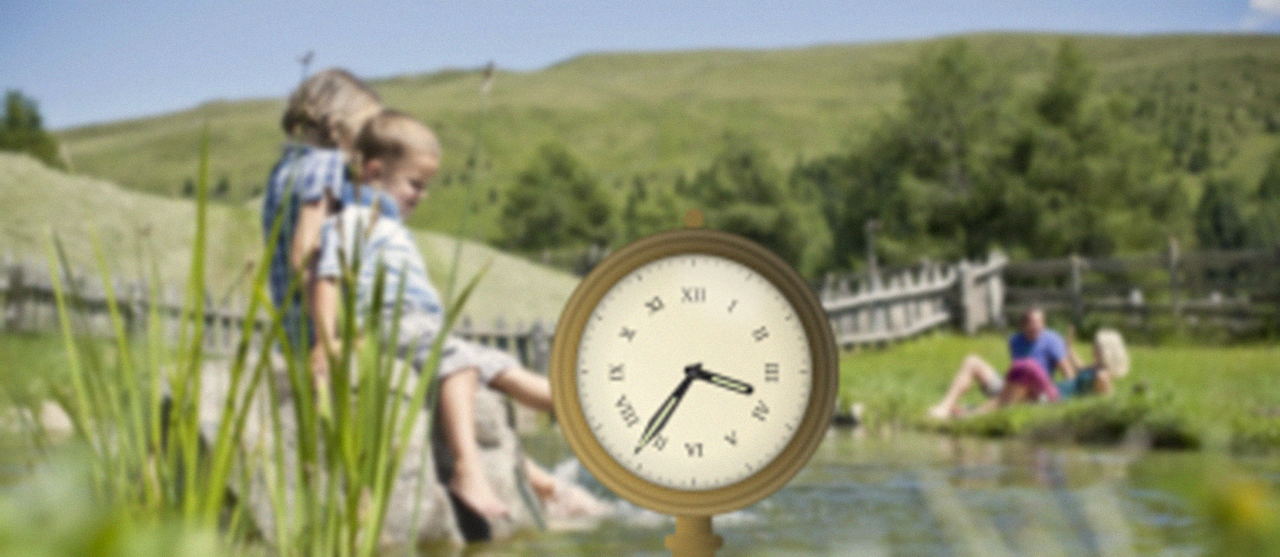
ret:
3:36
